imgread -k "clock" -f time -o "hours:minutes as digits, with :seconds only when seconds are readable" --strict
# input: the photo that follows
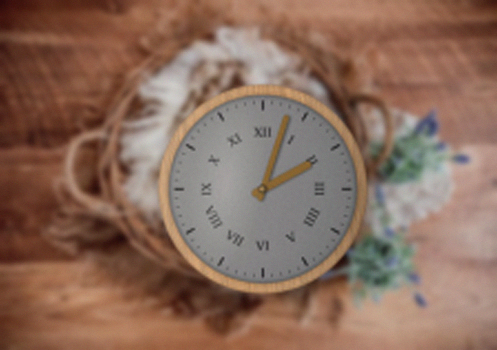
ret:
2:03
